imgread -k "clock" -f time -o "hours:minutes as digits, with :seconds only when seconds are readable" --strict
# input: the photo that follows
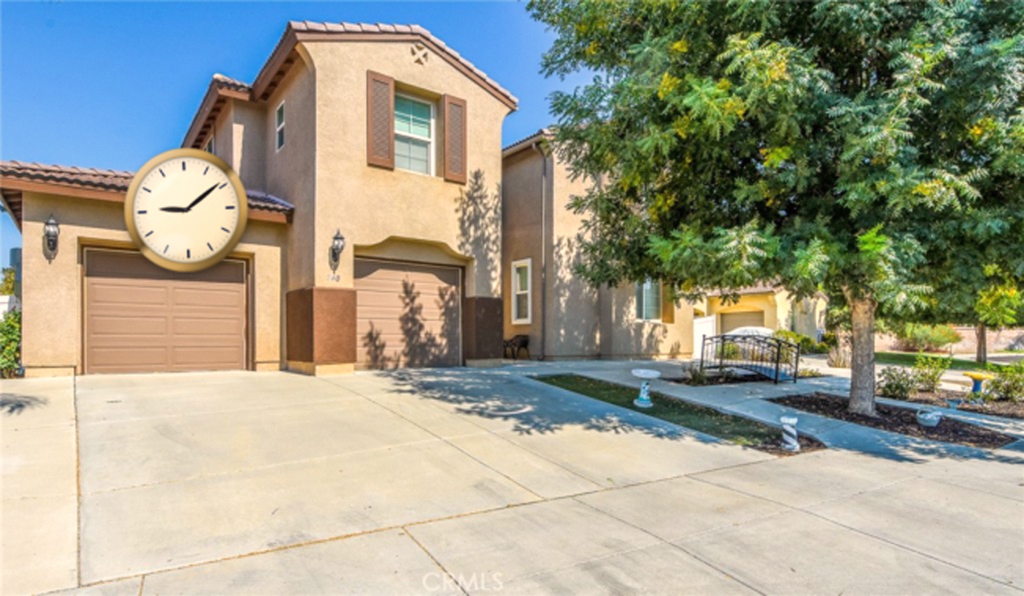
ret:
9:09
